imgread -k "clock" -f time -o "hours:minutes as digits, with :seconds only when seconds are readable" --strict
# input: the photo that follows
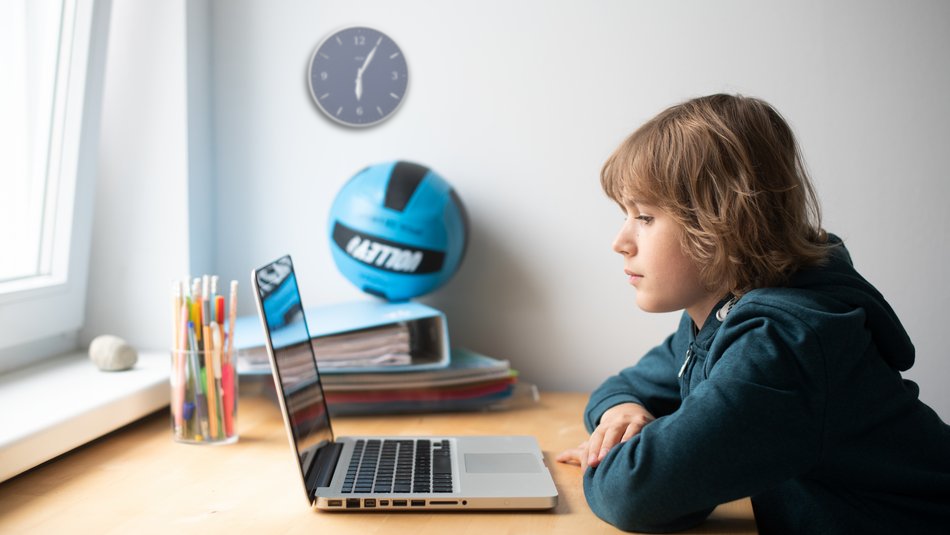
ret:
6:05
